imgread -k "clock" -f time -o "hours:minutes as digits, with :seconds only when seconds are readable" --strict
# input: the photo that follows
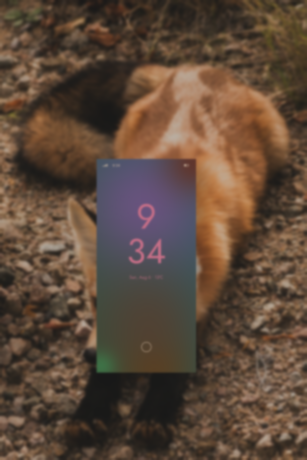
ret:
9:34
